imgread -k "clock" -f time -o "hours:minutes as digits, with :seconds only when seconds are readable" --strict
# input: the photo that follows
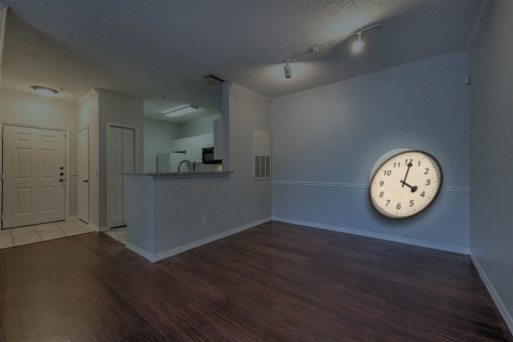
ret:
4:01
